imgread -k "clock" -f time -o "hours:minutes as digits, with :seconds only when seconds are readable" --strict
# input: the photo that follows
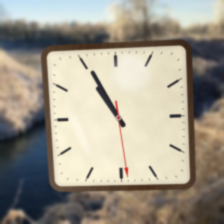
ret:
10:55:29
